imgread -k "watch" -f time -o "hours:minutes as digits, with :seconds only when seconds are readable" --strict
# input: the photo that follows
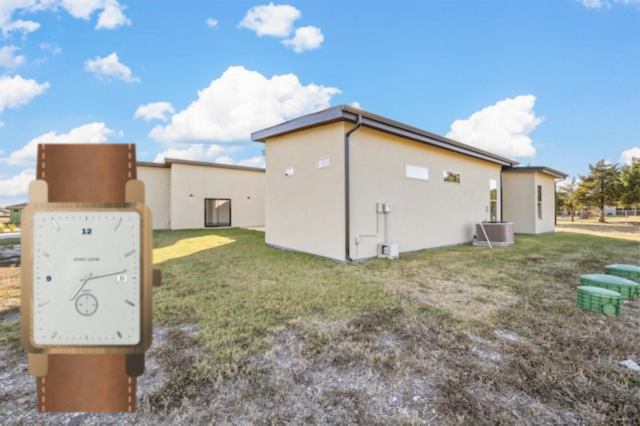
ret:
7:13
